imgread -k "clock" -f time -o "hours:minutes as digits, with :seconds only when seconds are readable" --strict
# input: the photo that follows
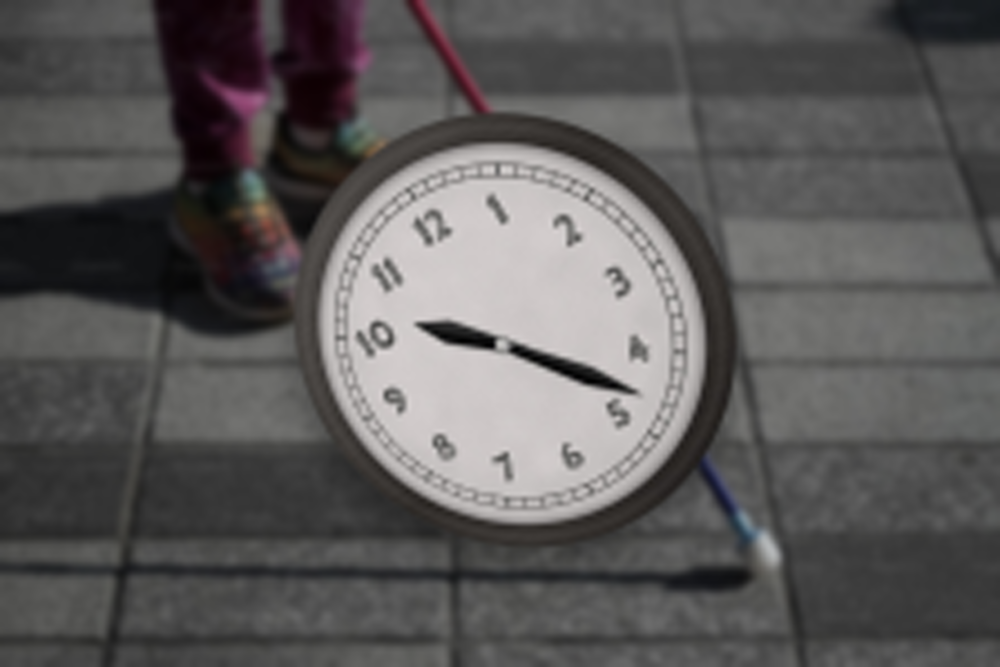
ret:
10:23
